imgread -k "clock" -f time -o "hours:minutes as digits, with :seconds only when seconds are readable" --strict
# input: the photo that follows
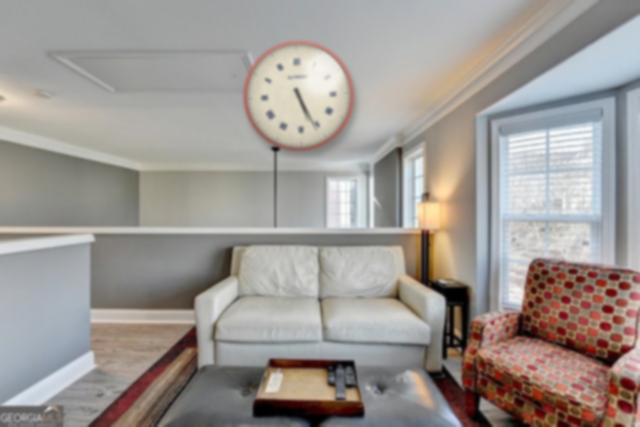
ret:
5:26
